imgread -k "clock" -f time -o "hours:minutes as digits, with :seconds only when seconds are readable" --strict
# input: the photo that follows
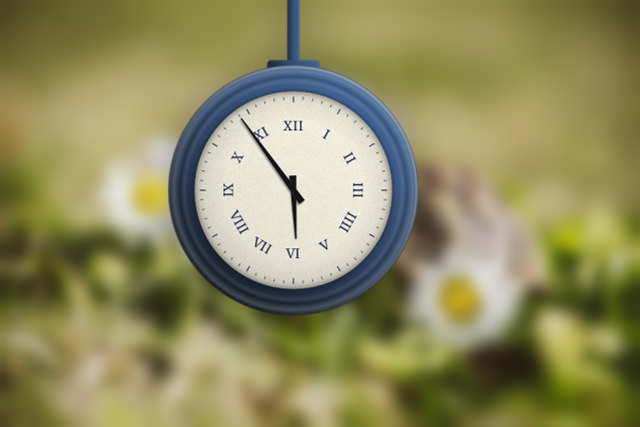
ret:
5:54
